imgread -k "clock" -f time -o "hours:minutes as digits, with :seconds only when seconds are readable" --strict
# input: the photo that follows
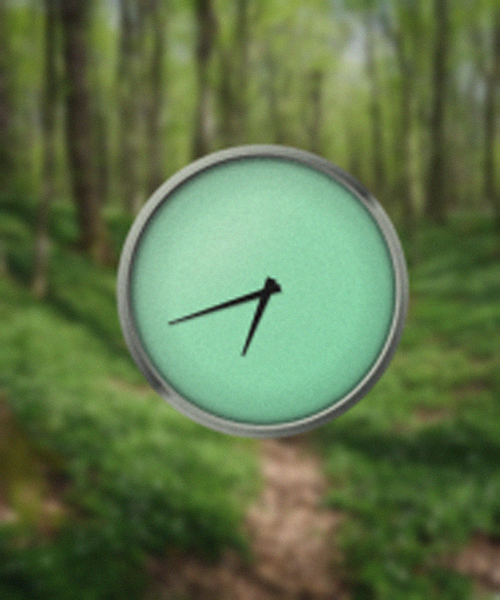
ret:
6:42
